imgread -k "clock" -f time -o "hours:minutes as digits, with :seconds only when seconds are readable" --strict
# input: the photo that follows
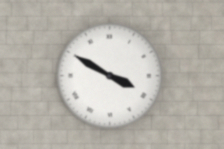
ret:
3:50
